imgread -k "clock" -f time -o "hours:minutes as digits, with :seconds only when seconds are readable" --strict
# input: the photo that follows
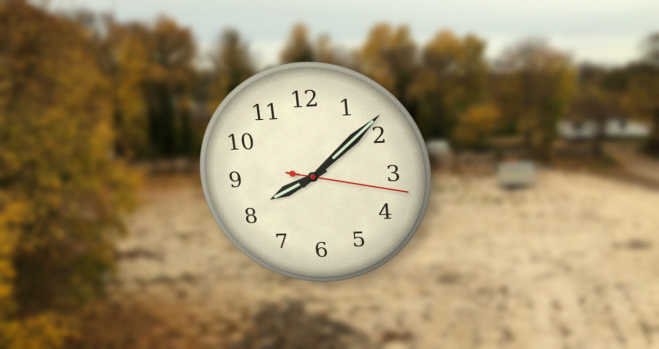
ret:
8:08:17
